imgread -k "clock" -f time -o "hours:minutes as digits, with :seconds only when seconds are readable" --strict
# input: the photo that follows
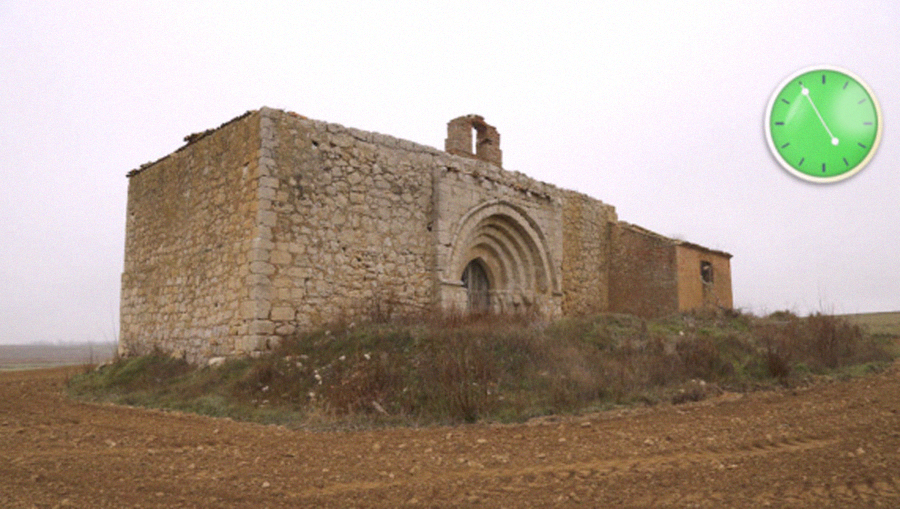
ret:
4:55
